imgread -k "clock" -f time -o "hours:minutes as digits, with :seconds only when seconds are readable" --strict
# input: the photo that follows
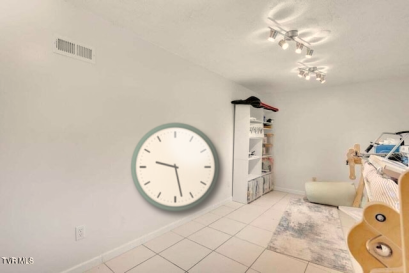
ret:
9:28
